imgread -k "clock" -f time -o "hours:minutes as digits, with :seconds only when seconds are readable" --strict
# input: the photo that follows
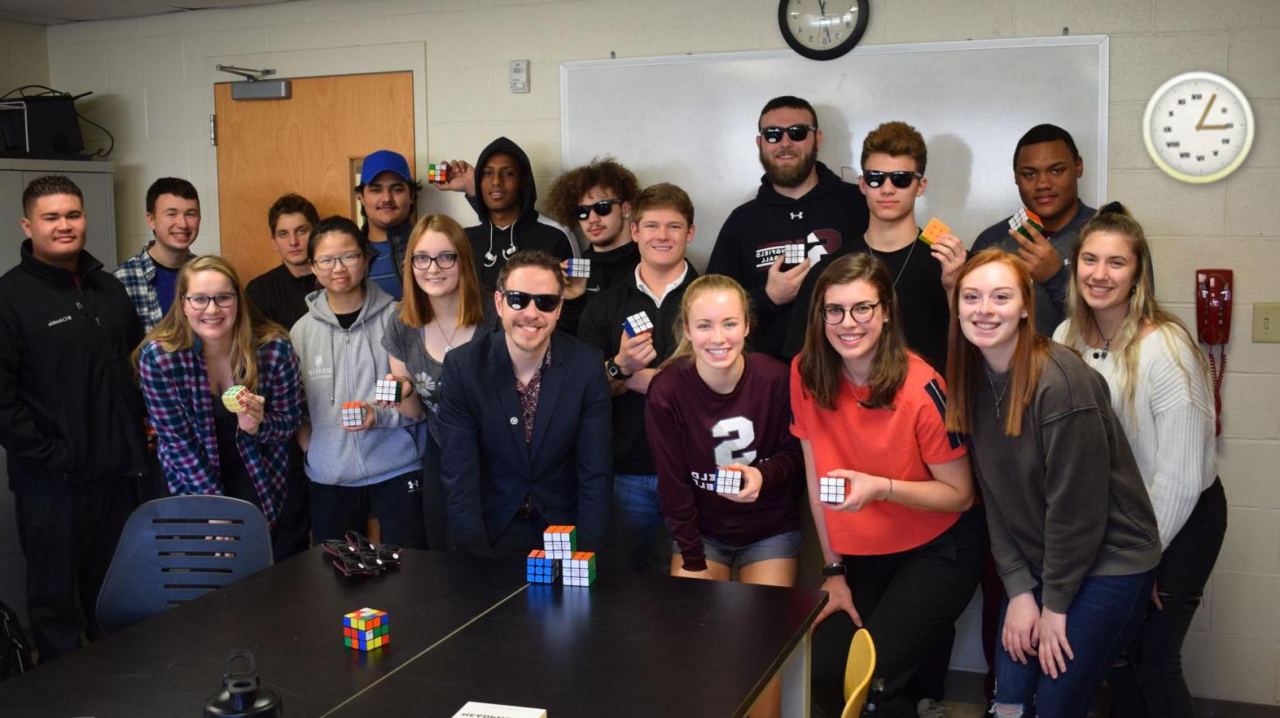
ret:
3:05
